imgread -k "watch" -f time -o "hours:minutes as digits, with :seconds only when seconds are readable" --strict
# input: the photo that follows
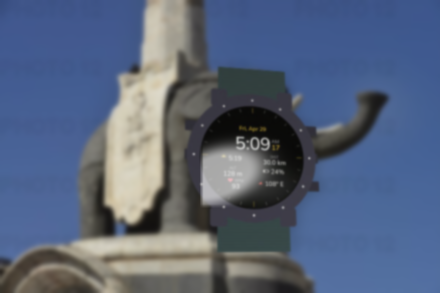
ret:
5:09
